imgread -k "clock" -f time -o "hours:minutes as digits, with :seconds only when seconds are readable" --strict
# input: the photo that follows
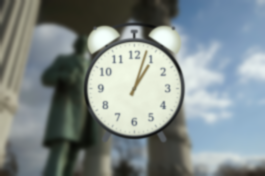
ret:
1:03
